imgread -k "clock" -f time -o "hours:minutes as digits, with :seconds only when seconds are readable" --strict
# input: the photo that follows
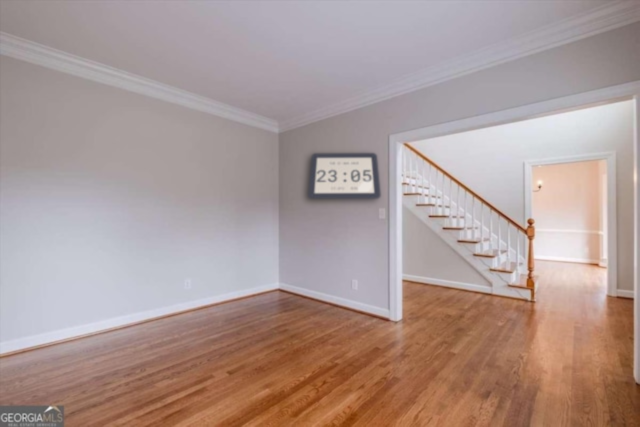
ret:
23:05
